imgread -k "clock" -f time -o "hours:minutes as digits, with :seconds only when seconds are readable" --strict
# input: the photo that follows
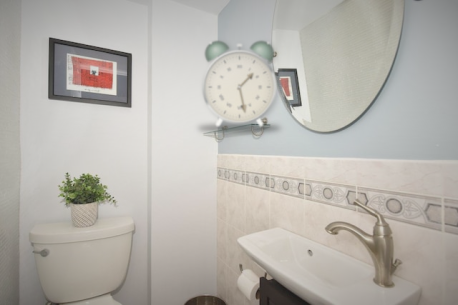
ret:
1:28
